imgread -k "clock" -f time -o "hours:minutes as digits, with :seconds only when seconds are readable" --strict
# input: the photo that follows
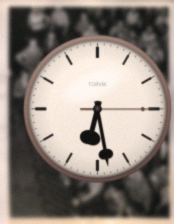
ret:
6:28:15
